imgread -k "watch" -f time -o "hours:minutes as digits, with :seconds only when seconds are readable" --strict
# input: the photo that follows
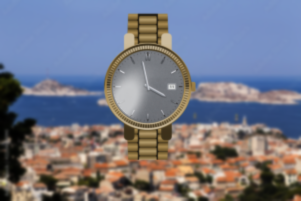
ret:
3:58
